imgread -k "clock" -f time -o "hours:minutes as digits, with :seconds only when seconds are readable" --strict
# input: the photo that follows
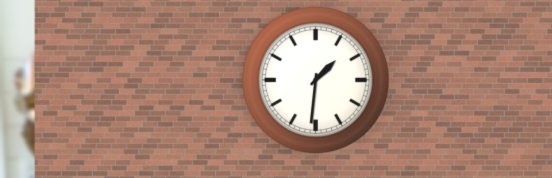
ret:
1:31
